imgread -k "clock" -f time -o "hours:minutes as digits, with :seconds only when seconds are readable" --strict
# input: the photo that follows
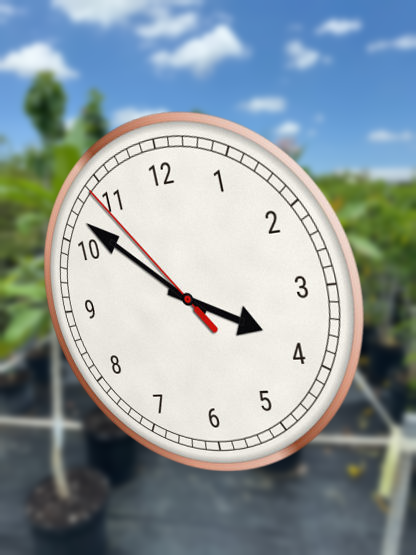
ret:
3:51:54
